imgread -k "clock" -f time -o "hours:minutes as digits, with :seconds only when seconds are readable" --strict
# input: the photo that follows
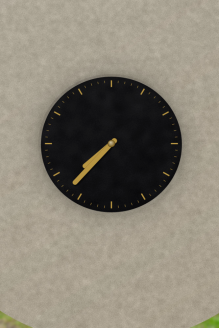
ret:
7:37
